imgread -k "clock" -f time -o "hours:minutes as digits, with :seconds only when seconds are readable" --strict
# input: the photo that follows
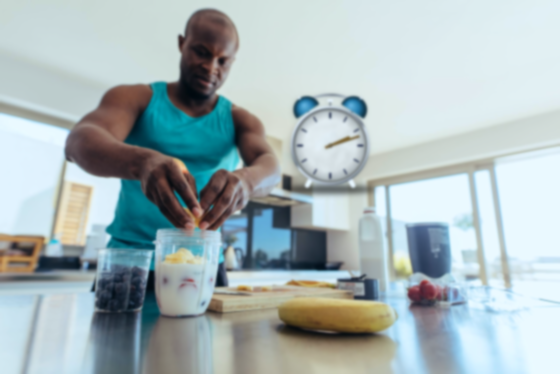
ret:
2:12
